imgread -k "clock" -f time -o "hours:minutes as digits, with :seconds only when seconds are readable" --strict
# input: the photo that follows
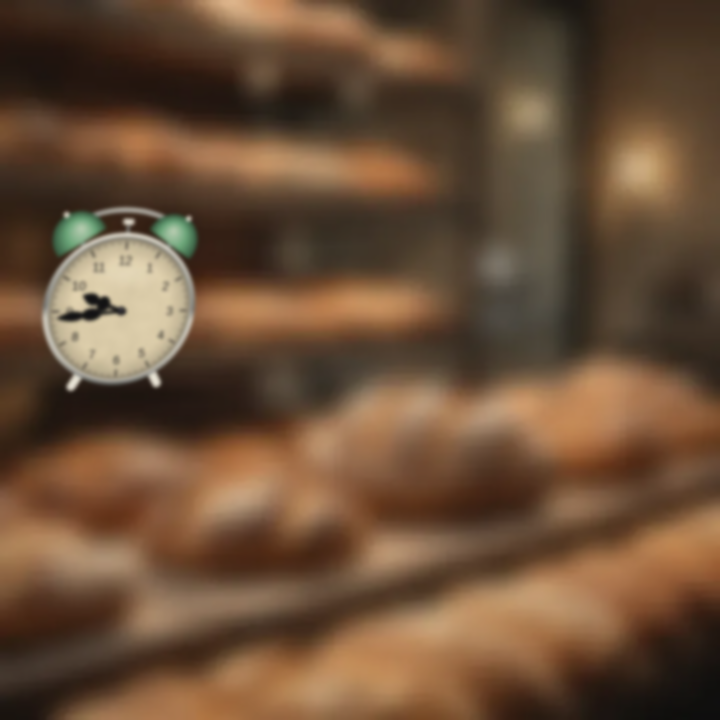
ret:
9:44
